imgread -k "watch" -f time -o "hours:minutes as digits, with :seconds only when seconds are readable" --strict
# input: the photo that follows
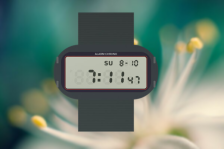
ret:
7:11:47
